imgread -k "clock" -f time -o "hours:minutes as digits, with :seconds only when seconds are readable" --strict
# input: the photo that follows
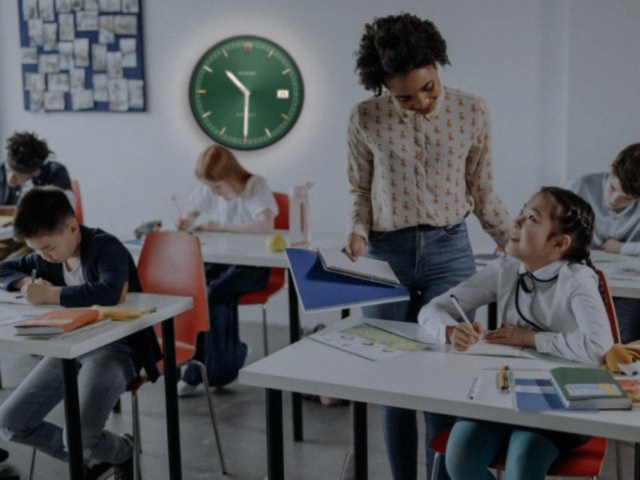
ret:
10:30
